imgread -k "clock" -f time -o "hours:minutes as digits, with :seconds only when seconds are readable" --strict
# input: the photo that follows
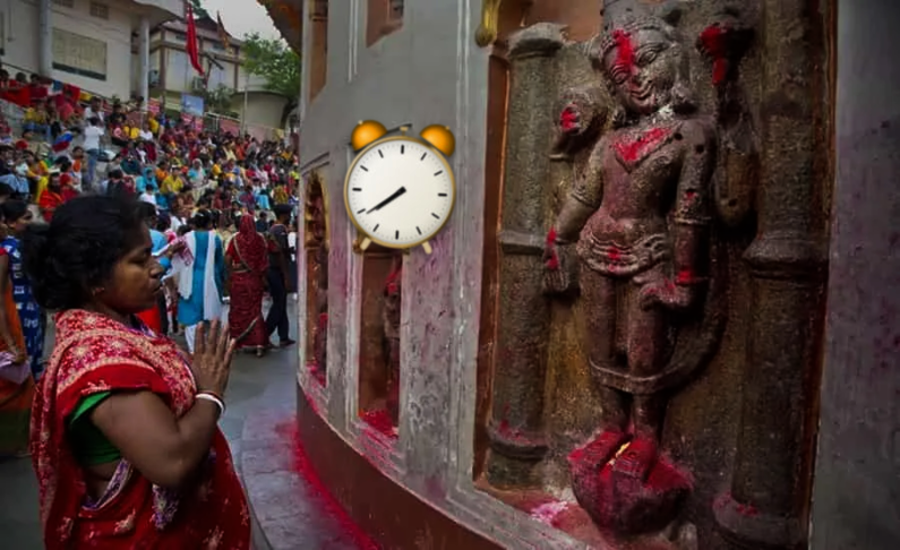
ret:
7:39
